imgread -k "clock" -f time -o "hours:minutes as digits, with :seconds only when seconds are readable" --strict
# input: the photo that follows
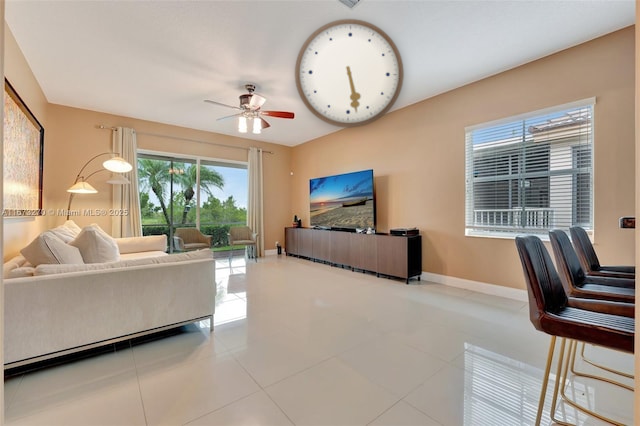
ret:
5:28
